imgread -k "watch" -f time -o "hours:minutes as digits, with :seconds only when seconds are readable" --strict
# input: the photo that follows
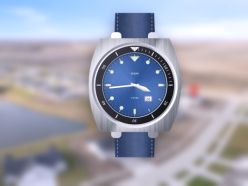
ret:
3:44
